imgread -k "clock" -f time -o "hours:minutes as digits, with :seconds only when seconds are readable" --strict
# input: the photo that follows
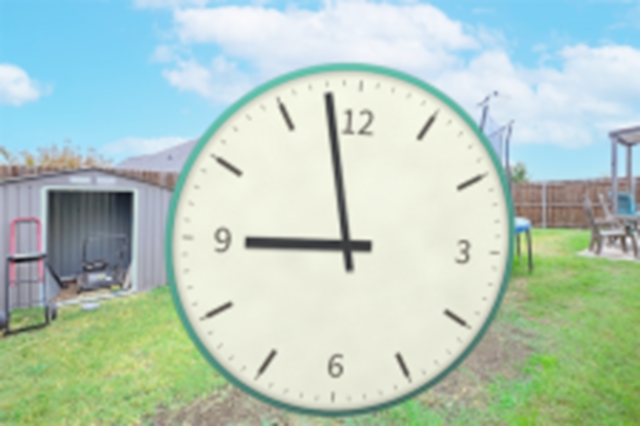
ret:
8:58
